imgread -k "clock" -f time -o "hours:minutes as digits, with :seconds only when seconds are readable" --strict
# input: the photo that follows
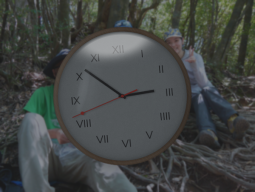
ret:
2:51:42
